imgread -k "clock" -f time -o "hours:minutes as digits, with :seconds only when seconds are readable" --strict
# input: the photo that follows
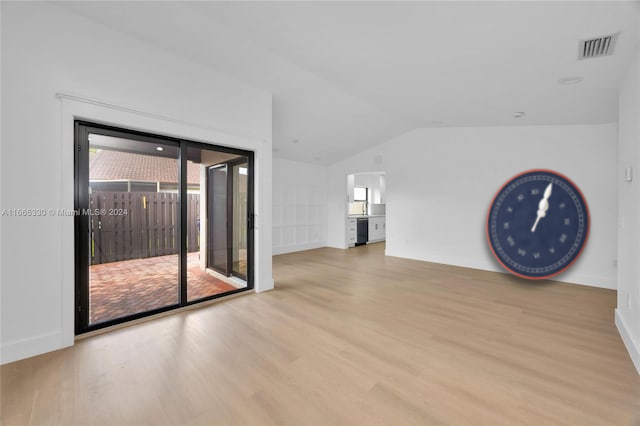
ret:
1:04
